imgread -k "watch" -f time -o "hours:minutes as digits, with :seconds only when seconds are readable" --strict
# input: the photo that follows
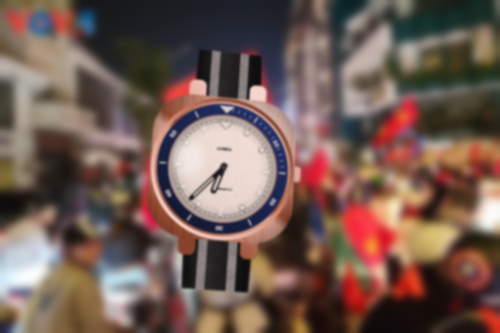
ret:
6:37
